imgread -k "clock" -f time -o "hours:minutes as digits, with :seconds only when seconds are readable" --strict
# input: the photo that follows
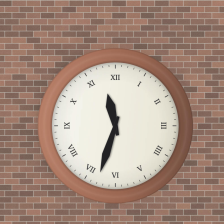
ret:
11:33
